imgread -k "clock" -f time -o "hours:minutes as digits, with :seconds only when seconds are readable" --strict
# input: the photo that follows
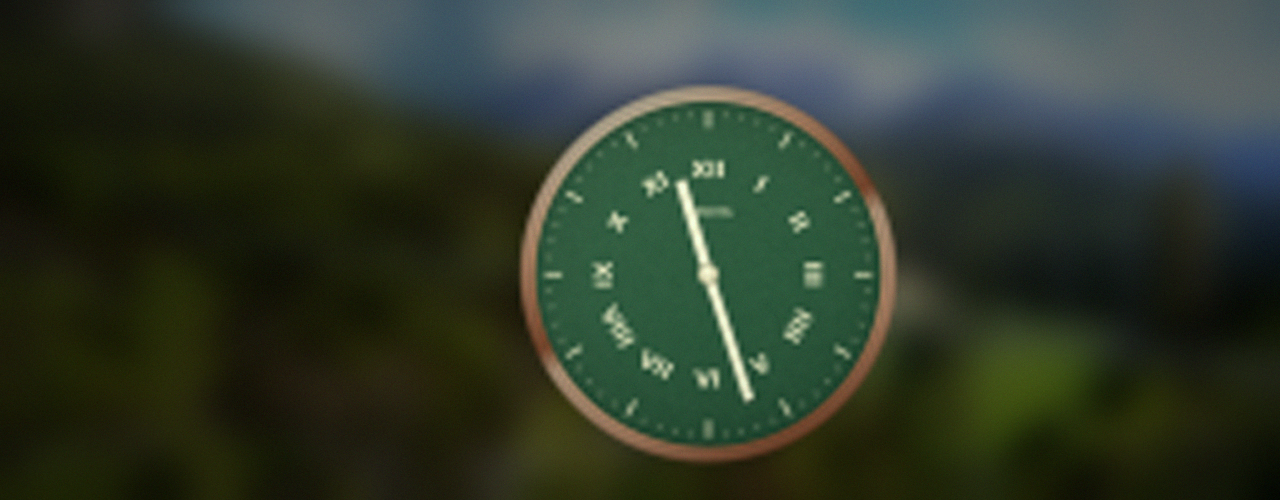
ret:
11:27
